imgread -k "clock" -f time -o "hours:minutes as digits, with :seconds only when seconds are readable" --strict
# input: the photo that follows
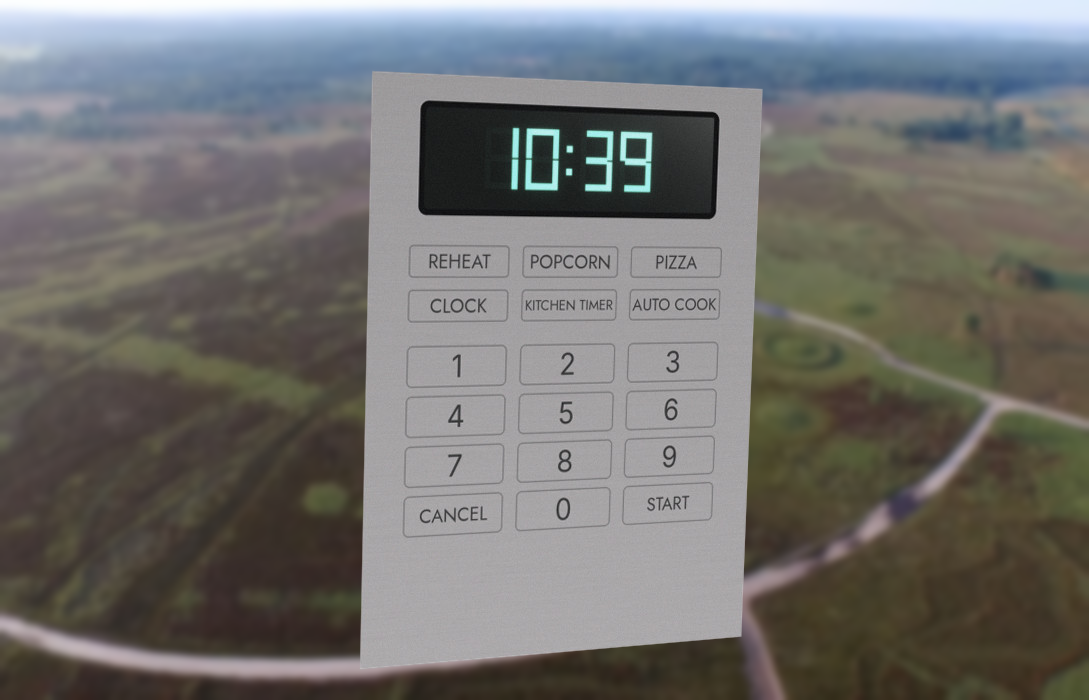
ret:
10:39
